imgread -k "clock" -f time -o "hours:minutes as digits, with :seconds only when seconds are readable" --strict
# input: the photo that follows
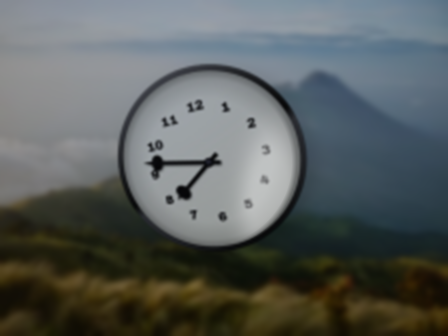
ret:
7:47
